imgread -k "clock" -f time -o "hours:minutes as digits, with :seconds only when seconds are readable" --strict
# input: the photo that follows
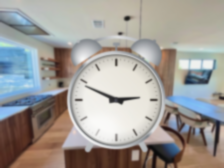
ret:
2:49
